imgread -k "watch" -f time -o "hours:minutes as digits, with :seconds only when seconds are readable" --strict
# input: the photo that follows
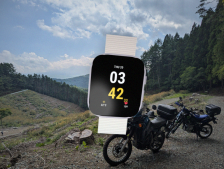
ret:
3:42
